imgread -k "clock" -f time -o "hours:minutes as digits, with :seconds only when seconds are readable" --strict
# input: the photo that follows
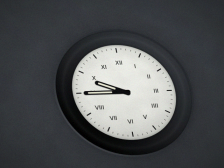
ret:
9:45
